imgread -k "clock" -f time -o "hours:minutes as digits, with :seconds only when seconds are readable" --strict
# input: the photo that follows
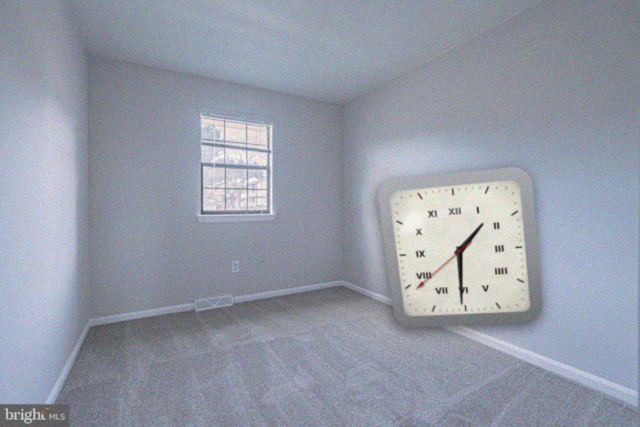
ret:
1:30:39
